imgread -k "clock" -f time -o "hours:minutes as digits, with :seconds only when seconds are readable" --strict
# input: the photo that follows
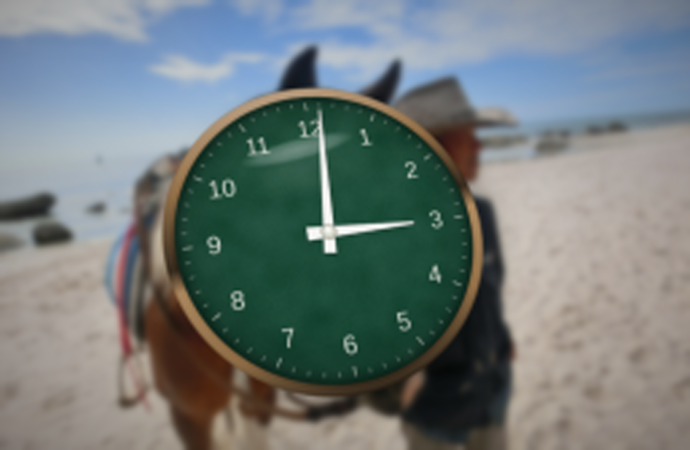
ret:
3:01
